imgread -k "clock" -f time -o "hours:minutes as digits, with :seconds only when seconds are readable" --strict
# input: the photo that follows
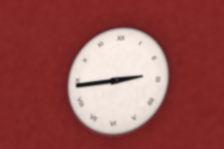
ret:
2:44
